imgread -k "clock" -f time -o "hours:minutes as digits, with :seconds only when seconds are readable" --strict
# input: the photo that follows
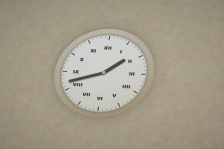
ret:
1:42
